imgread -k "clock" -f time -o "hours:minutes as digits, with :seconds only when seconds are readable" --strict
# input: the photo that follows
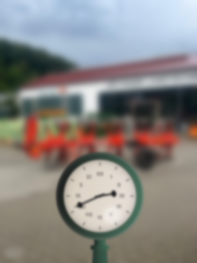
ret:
2:41
